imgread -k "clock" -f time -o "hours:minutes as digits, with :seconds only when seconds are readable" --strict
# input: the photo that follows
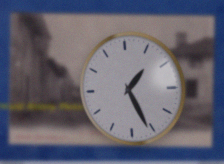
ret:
1:26
